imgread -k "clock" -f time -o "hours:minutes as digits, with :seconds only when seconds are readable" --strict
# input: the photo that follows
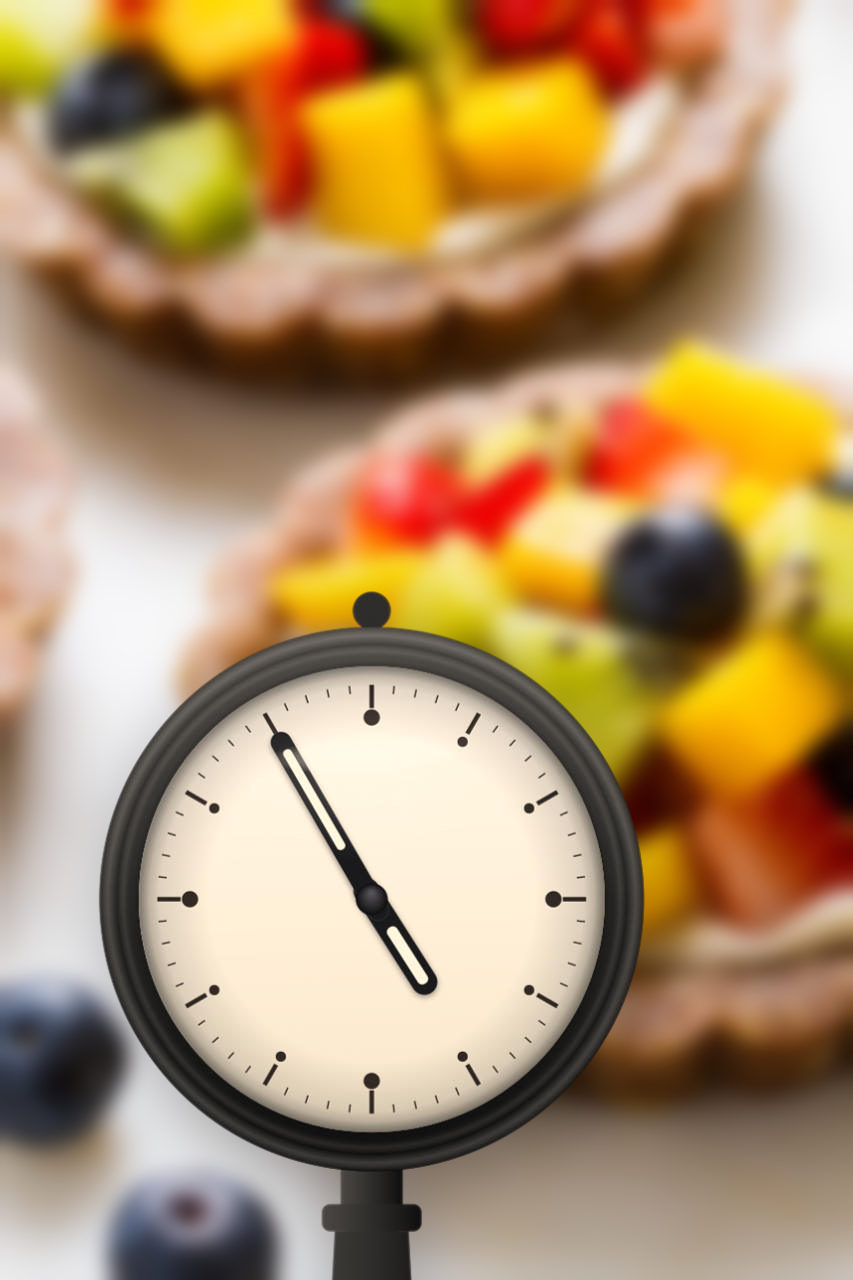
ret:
4:55
